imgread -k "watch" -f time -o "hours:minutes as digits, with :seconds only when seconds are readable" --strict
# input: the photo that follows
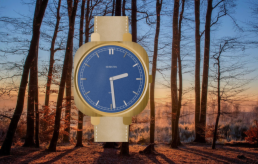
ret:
2:29
